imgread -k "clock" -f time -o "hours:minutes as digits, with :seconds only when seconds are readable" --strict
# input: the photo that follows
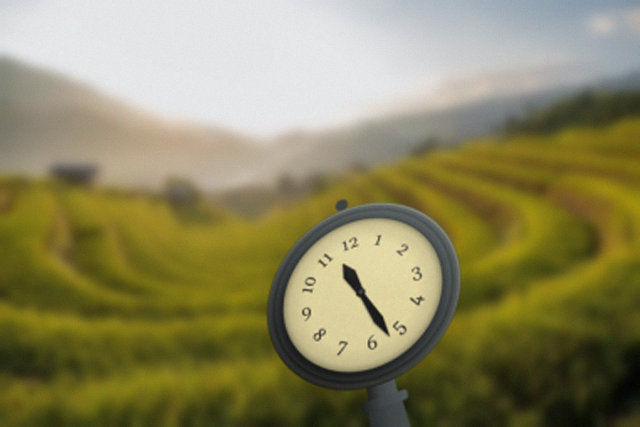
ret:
11:27
